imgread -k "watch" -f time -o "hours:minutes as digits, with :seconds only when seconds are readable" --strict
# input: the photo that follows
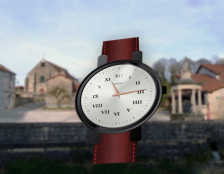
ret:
11:14
